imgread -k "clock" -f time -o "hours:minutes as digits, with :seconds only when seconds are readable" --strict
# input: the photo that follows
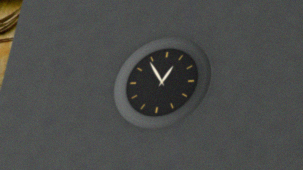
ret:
12:54
